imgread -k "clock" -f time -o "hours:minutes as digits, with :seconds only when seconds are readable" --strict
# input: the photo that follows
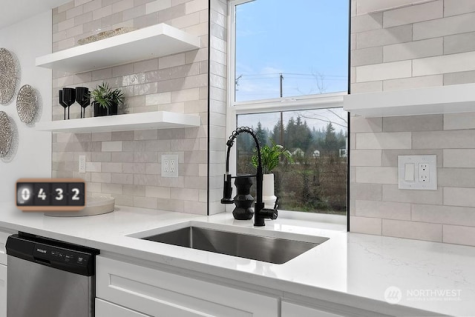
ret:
4:32
